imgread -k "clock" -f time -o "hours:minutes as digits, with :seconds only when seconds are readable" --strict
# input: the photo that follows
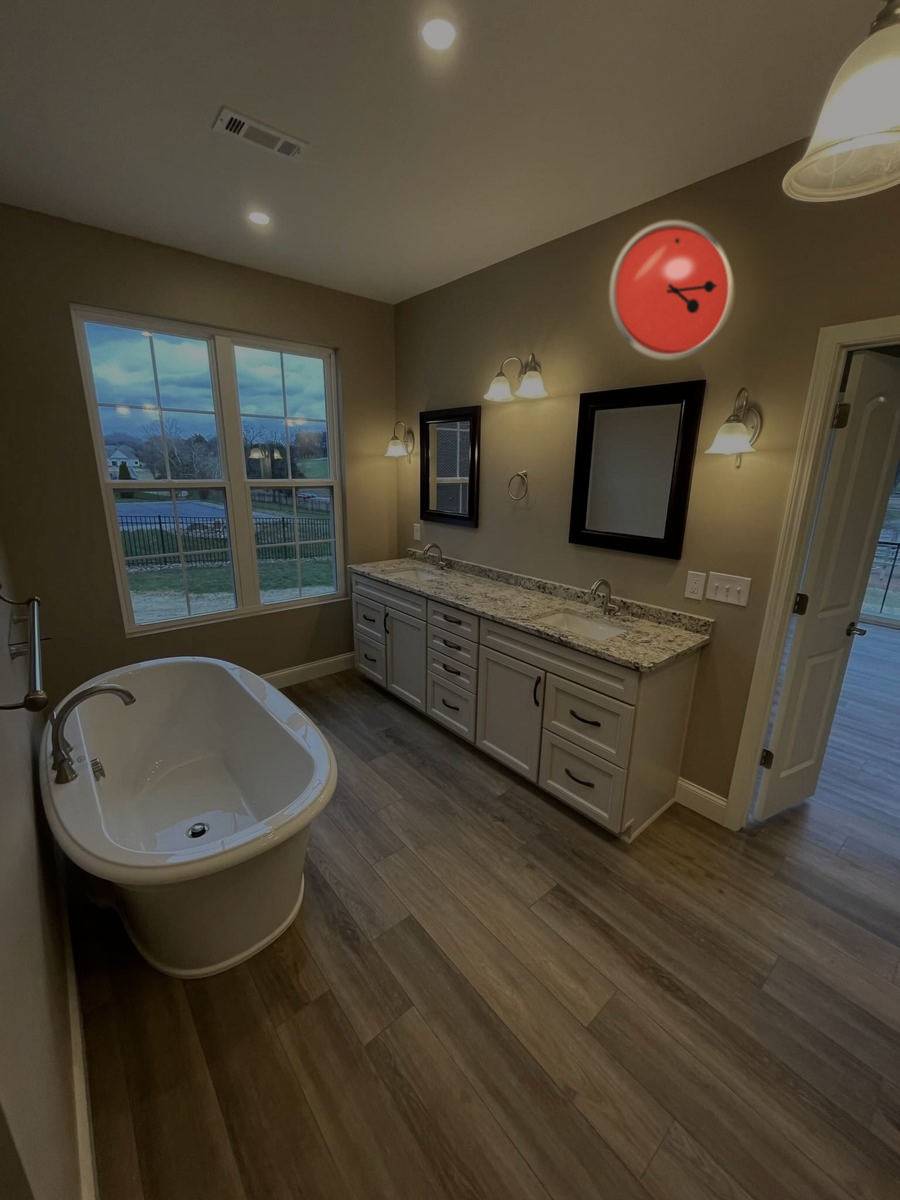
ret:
4:14
